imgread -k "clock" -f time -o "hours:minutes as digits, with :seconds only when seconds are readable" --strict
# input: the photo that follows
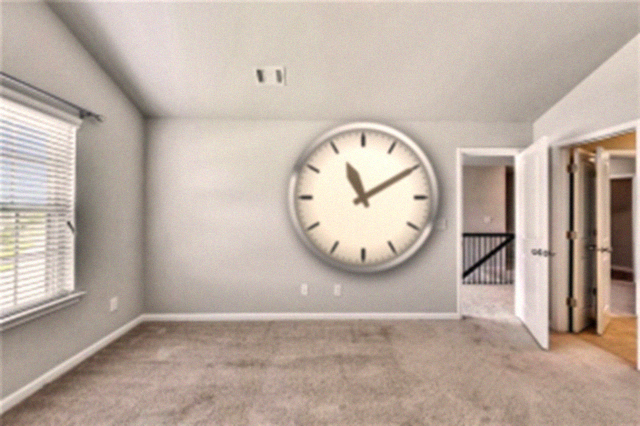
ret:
11:10
